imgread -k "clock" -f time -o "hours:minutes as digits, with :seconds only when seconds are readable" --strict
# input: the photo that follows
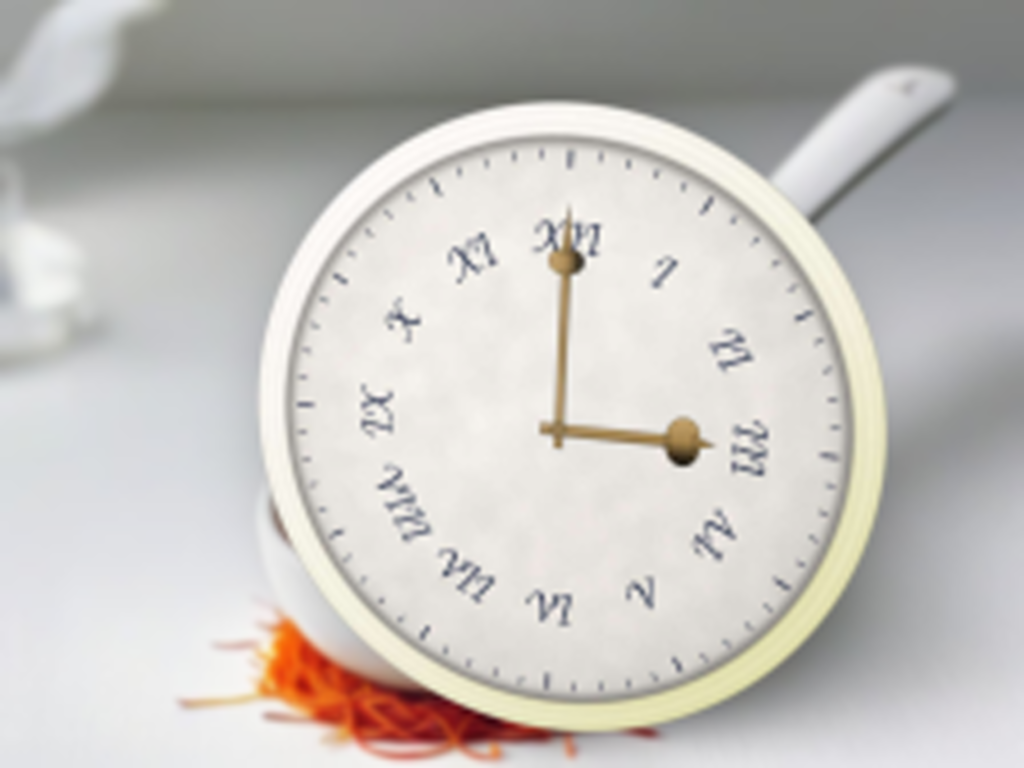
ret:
3:00
